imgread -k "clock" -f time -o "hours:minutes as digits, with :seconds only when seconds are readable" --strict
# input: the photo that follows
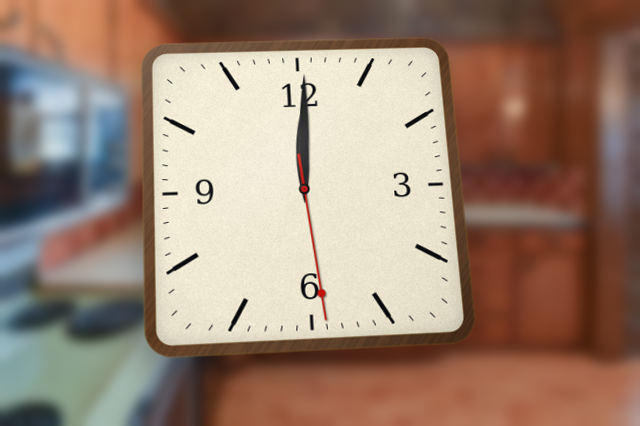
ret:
12:00:29
